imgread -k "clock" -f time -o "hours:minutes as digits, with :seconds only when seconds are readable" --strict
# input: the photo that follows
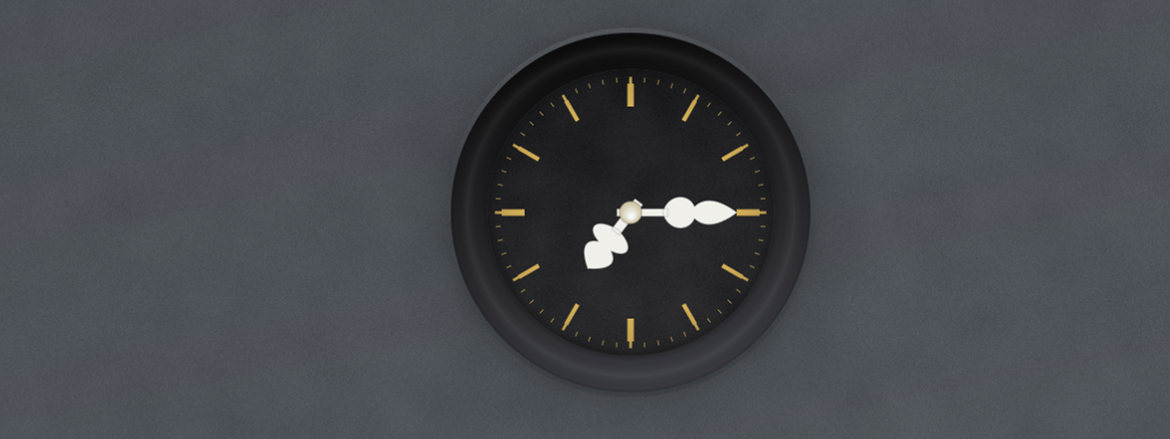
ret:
7:15
